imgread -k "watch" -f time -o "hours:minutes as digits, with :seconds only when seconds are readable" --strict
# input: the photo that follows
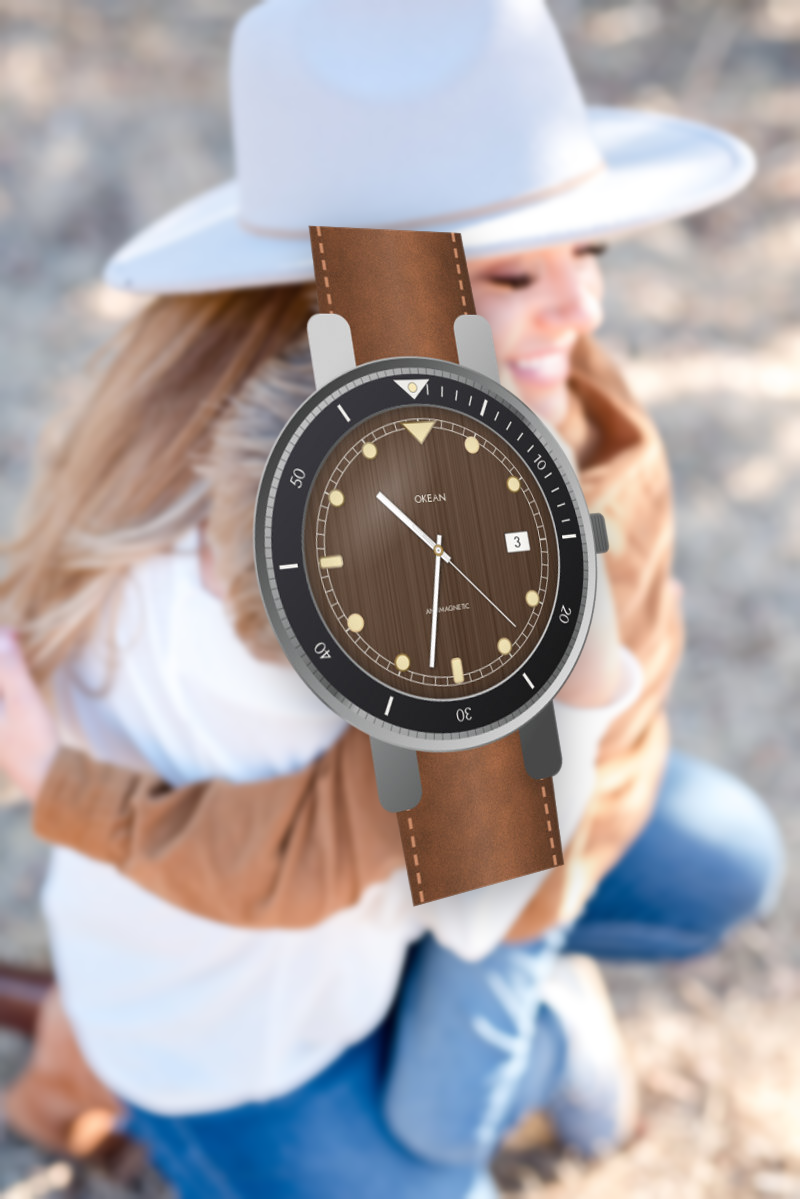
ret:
10:32:23
